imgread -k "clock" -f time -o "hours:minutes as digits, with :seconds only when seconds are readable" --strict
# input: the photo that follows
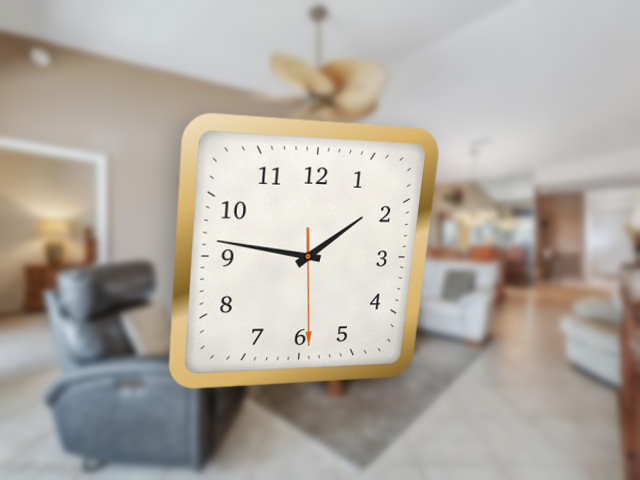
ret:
1:46:29
